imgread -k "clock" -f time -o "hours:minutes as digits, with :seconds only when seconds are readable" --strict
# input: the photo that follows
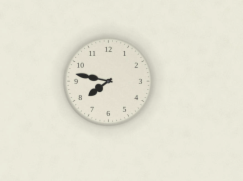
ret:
7:47
